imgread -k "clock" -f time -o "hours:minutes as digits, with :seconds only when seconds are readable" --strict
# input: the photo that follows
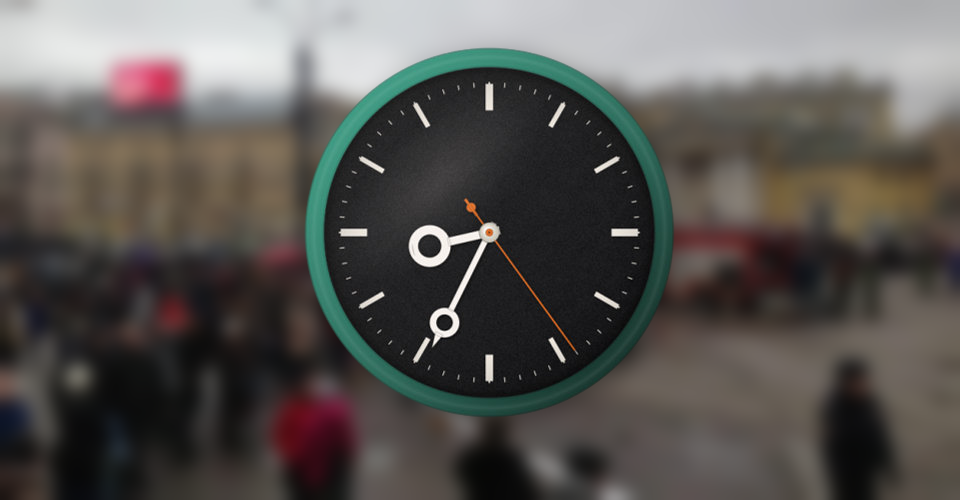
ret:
8:34:24
